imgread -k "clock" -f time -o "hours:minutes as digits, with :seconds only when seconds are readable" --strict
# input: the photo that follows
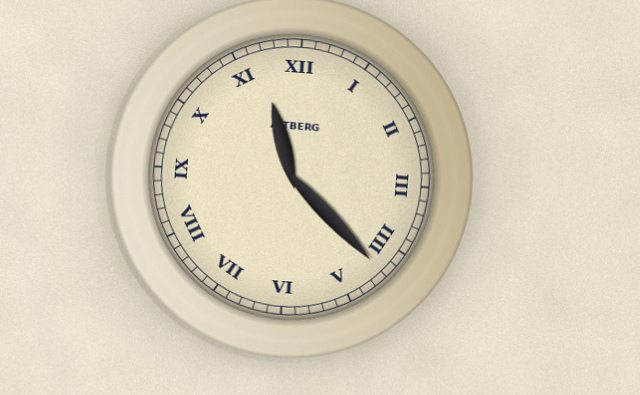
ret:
11:22
